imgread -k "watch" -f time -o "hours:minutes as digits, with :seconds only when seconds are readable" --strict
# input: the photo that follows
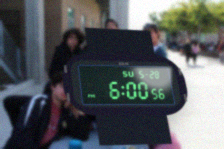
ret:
6:00:56
